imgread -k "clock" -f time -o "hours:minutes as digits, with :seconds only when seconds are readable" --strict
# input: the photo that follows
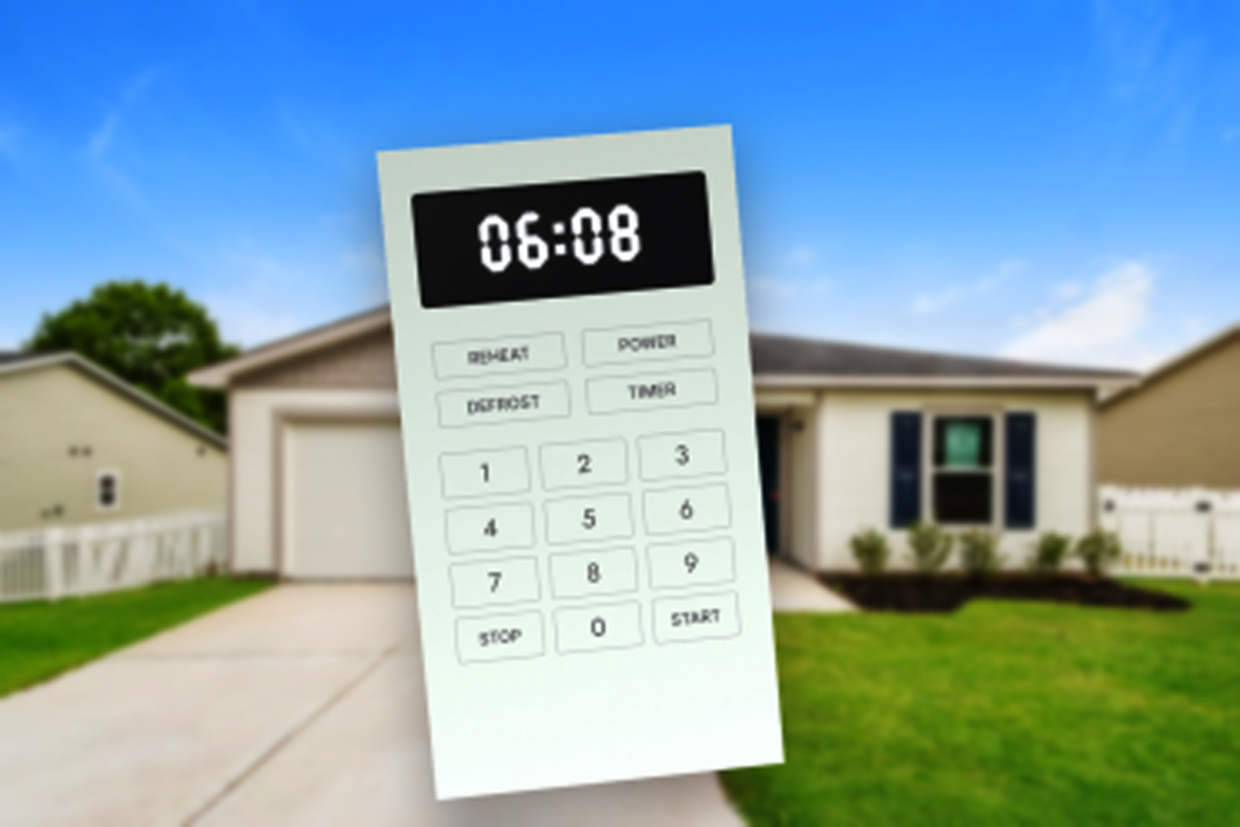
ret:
6:08
